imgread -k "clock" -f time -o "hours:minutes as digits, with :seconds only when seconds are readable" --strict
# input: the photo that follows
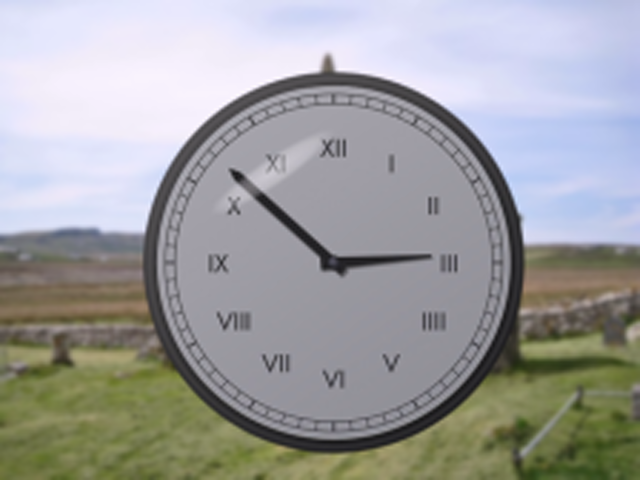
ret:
2:52
